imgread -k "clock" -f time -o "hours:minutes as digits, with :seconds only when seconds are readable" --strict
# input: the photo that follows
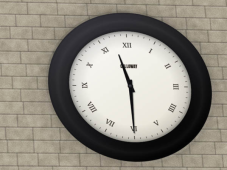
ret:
11:30
